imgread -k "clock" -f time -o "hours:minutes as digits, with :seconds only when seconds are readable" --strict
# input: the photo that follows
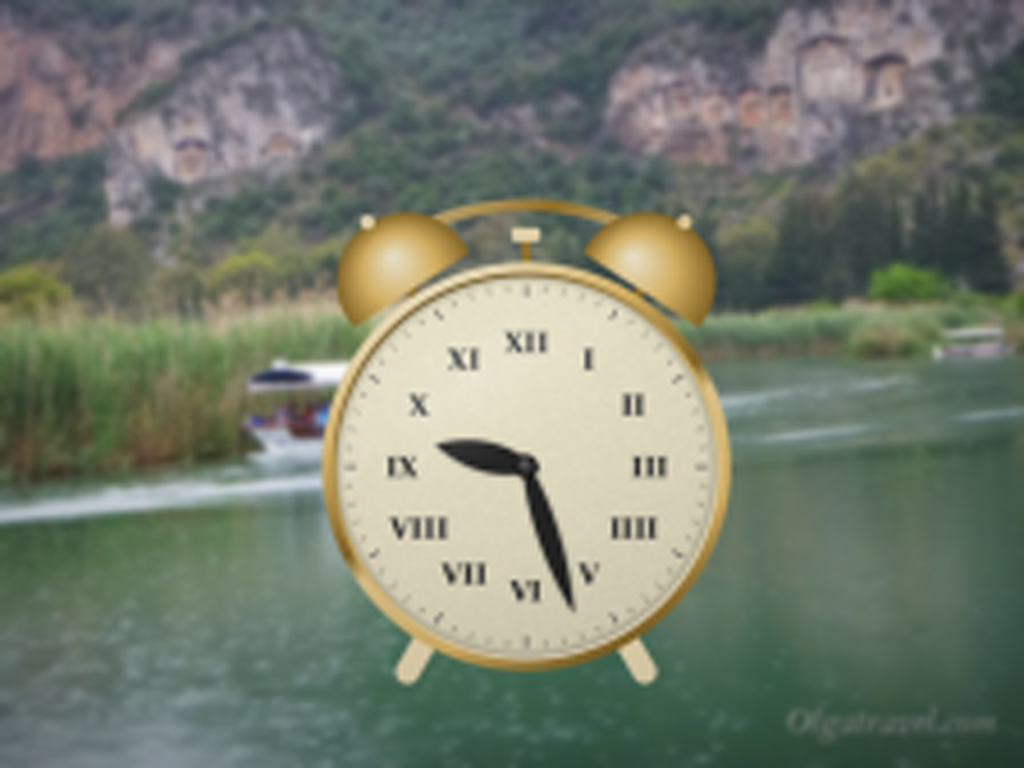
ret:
9:27
